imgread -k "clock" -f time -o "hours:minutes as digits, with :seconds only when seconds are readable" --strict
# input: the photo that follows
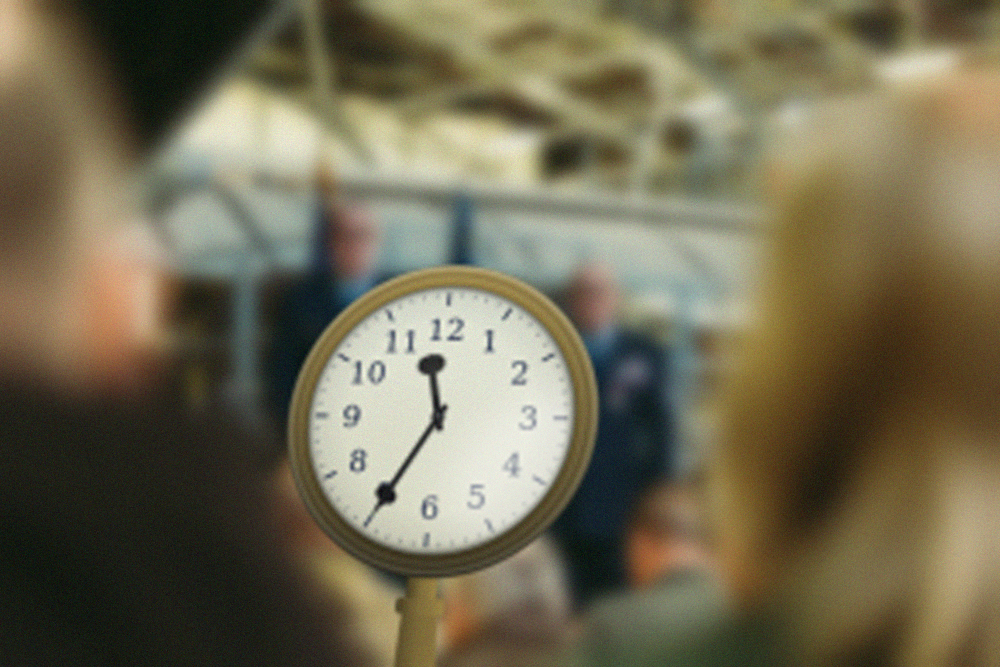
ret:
11:35
